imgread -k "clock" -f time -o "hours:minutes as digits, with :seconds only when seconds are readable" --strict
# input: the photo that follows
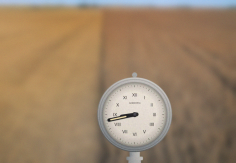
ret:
8:43
